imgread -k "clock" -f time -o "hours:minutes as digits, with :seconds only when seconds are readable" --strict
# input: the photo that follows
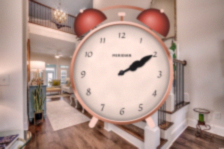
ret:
2:10
